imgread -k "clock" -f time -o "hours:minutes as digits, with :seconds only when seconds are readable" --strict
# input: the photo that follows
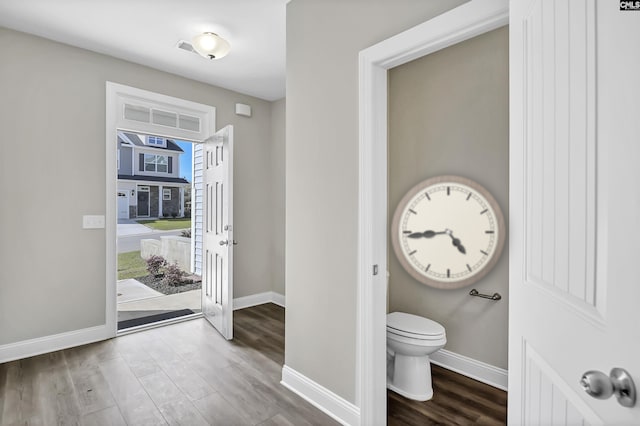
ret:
4:44
